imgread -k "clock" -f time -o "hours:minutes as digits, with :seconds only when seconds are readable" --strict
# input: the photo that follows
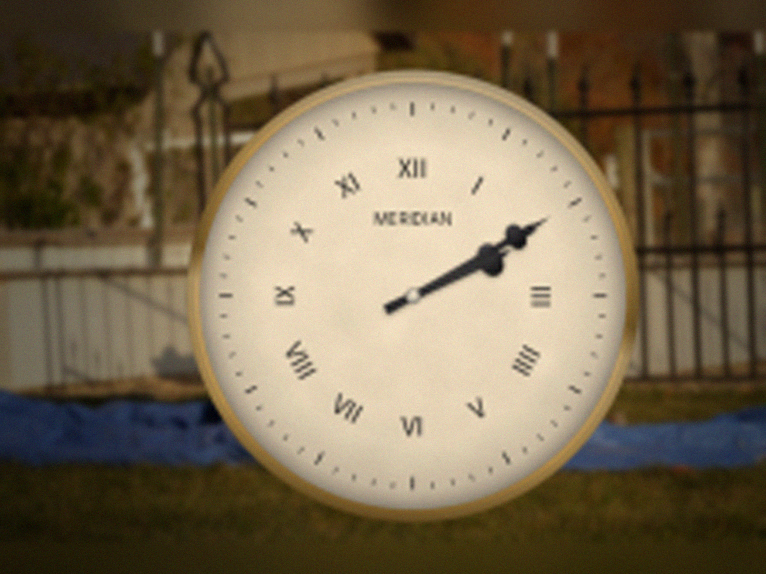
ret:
2:10
